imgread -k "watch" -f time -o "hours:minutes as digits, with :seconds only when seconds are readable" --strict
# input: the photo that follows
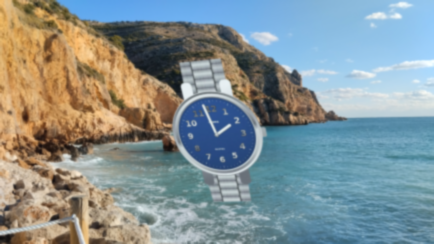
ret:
1:58
